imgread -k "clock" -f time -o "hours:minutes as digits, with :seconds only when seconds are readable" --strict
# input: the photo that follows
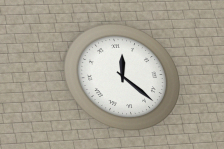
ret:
12:23
